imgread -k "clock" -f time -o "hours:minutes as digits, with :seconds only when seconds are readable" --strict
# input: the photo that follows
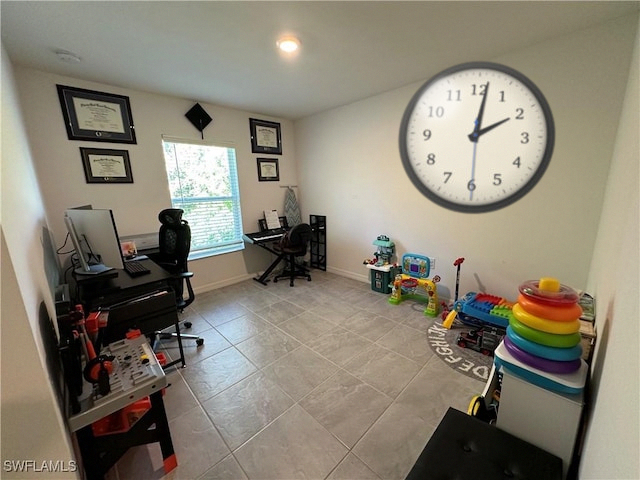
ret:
2:01:30
